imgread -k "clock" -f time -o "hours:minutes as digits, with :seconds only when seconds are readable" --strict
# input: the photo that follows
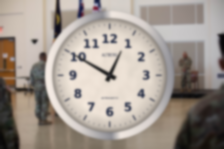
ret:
12:50
